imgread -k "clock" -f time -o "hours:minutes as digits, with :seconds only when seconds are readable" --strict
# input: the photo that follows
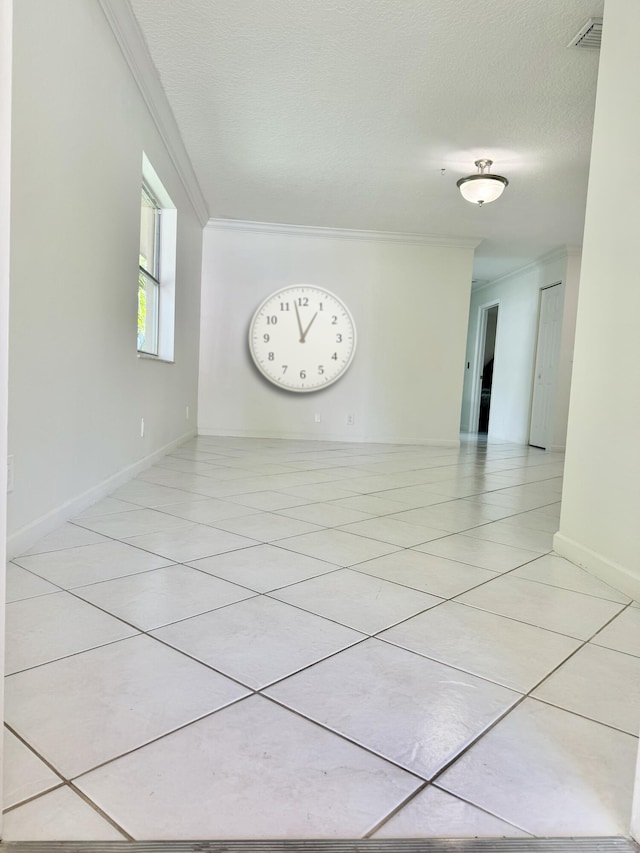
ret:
12:58
